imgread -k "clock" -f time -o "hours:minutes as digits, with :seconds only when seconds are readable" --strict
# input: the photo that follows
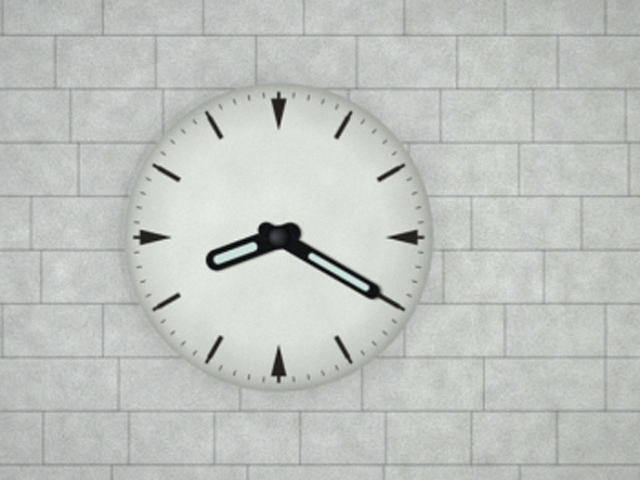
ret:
8:20
